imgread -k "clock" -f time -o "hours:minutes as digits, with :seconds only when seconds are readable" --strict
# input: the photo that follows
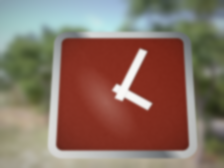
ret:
4:04
